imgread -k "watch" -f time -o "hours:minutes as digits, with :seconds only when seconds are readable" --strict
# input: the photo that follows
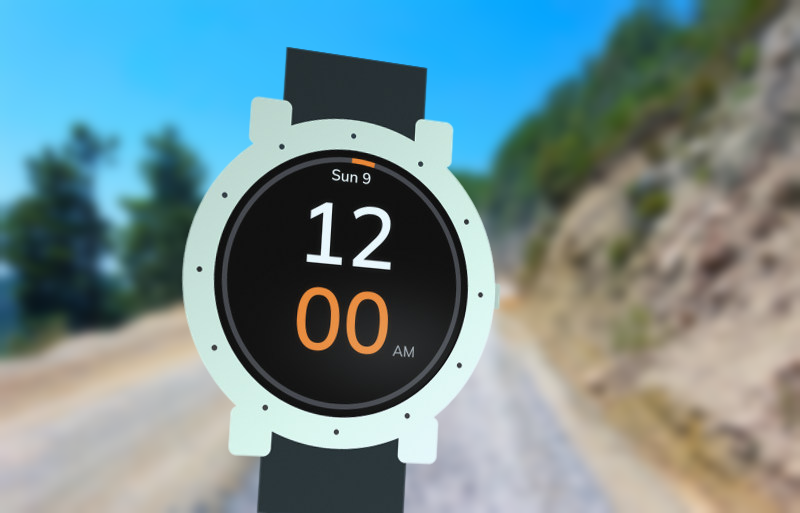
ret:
12:00
